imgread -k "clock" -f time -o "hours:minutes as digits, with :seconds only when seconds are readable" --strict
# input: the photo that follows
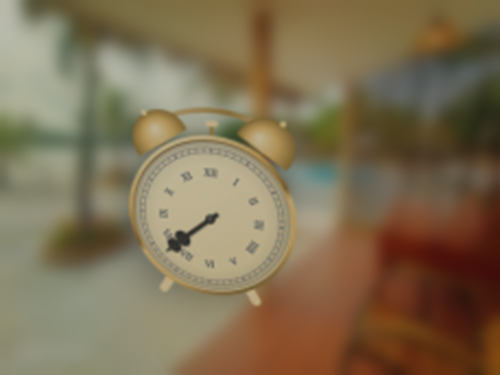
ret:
7:38
